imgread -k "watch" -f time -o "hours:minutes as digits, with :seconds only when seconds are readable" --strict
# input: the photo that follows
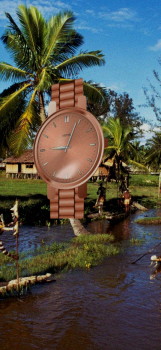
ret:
9:04
